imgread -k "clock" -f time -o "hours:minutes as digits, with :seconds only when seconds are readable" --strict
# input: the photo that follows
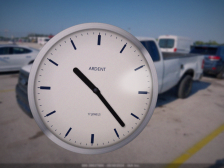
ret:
10:23
